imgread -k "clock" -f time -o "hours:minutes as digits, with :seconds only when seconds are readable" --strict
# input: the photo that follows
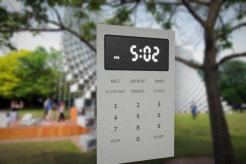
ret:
5:02
